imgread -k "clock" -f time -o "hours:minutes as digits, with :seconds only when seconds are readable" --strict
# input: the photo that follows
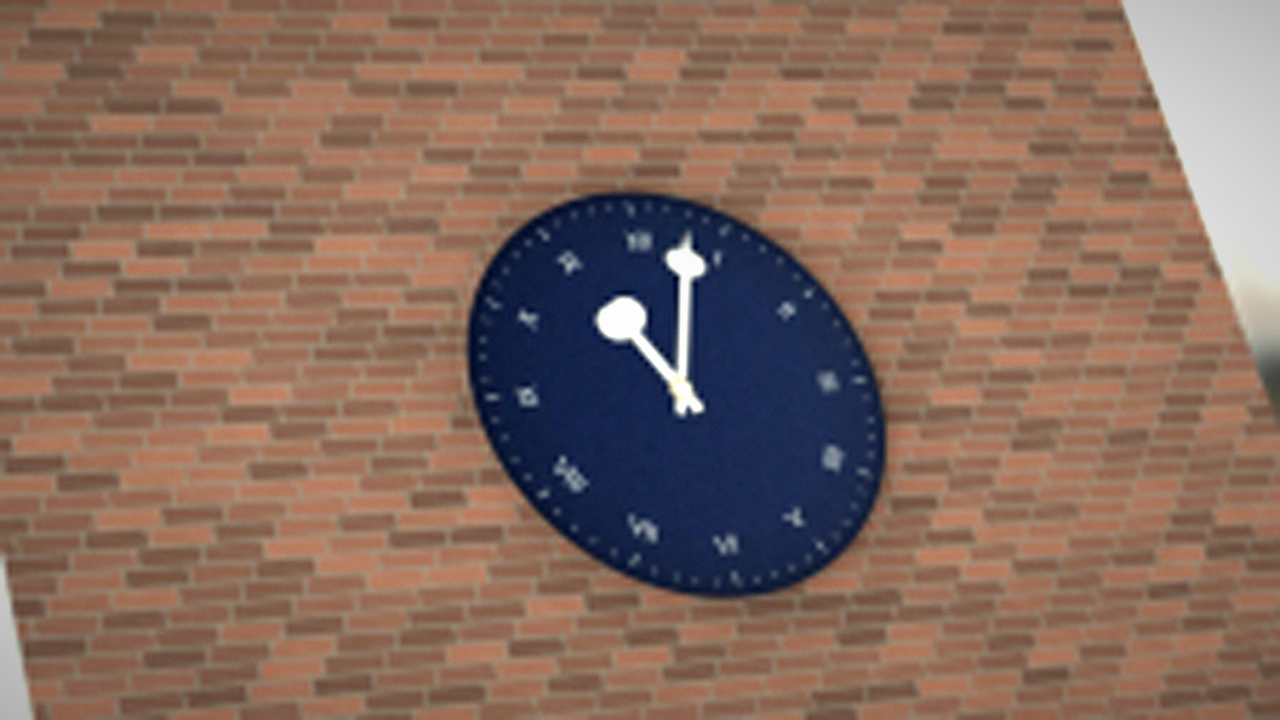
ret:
11:03
